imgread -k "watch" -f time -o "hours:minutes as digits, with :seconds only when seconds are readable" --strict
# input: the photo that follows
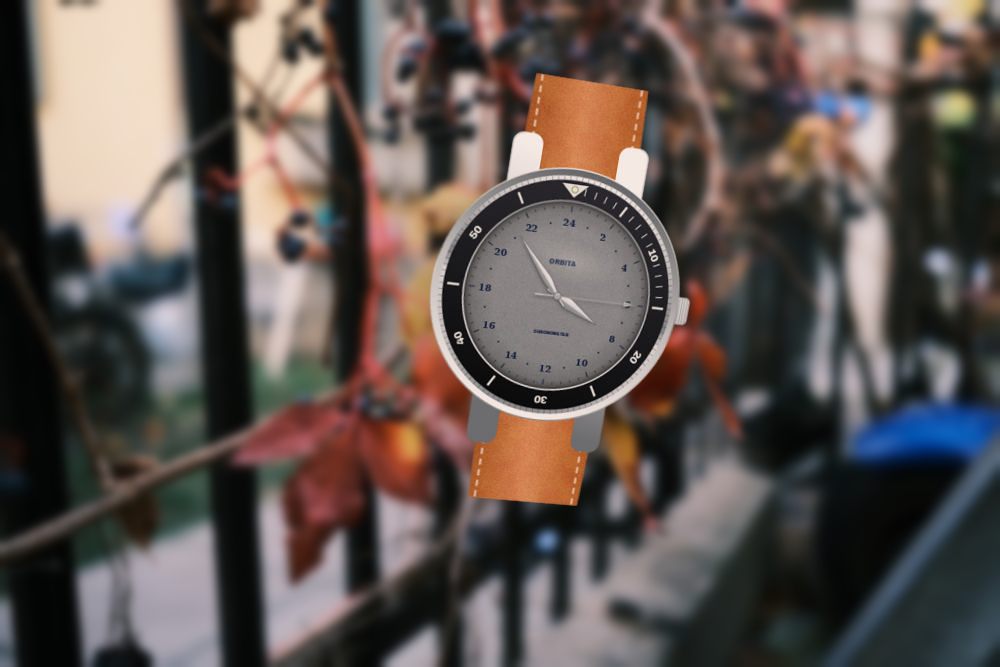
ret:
7:53:15
